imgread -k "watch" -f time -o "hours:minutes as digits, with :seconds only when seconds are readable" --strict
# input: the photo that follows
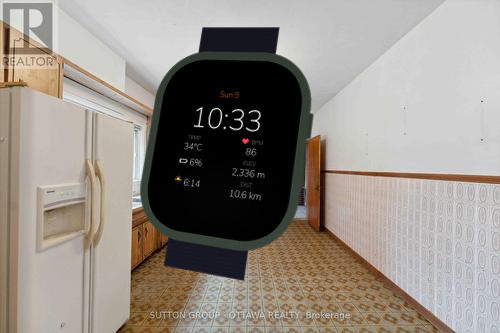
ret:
10:33
